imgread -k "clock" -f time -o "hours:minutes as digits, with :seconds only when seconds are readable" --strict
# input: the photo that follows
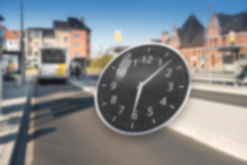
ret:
6:07
